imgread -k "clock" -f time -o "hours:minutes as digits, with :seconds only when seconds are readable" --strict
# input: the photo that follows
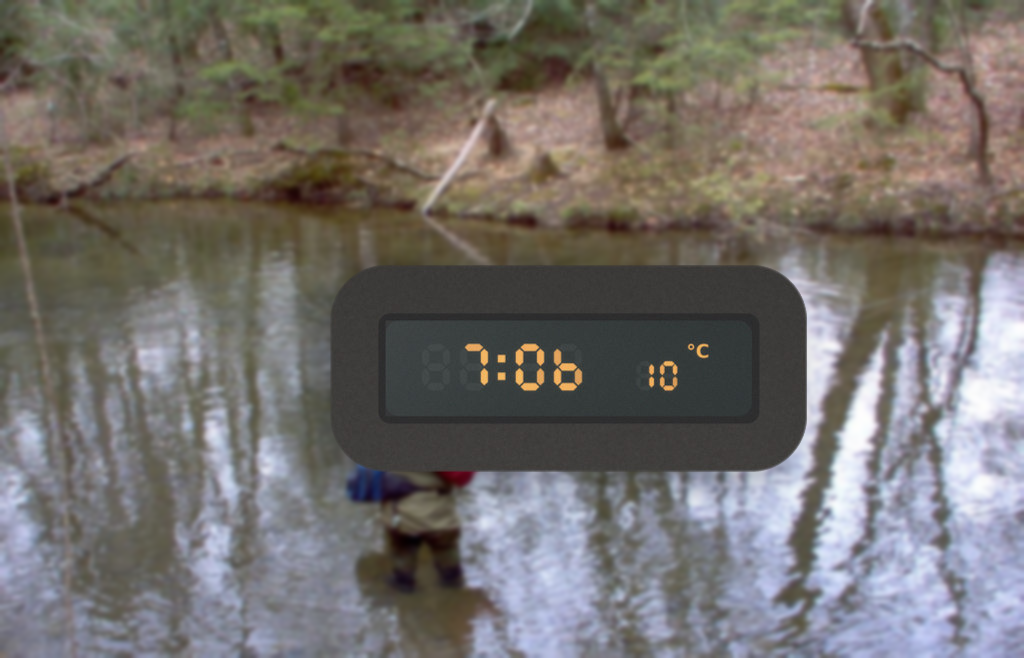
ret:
7:06
